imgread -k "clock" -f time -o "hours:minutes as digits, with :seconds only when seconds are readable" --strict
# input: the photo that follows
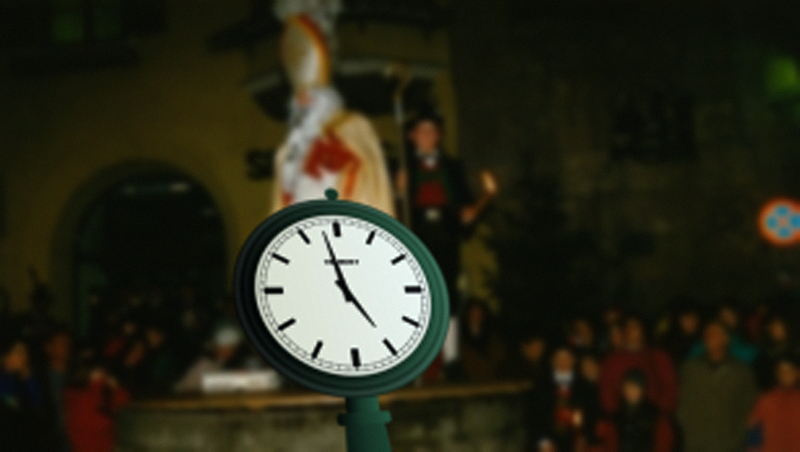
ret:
4:58
